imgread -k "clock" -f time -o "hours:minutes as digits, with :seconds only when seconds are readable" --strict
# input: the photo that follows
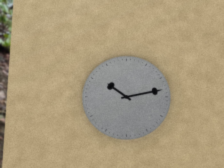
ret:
10:13
